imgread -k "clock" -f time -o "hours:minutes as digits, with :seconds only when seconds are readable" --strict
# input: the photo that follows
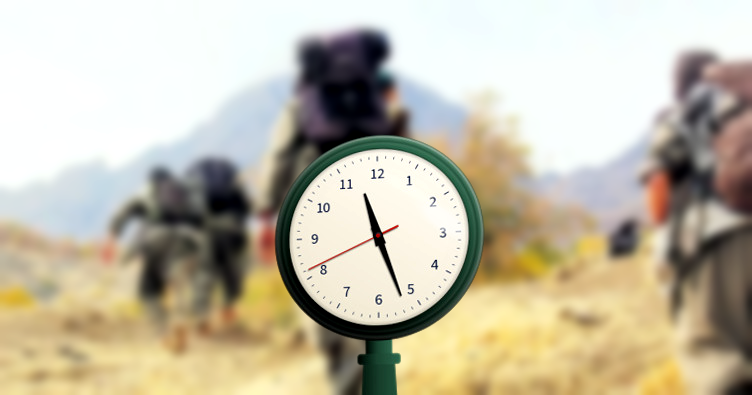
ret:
11:26:41
